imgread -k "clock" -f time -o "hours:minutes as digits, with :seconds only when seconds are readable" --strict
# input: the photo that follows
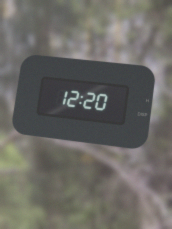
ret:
12:20
